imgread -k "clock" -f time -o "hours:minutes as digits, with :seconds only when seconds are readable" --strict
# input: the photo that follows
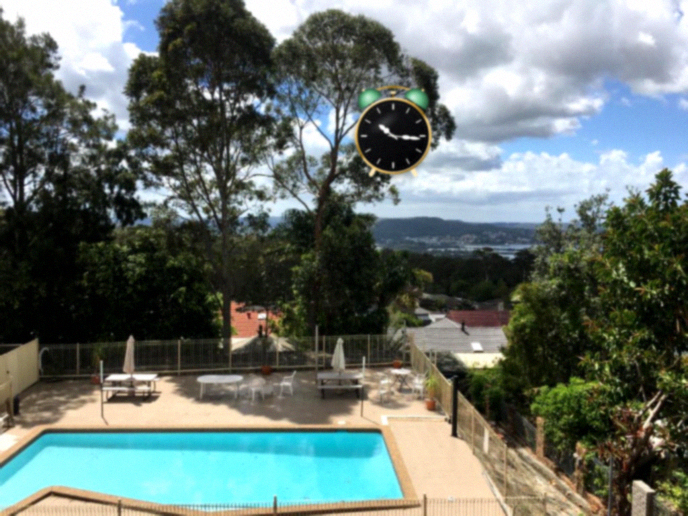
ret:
10:16
